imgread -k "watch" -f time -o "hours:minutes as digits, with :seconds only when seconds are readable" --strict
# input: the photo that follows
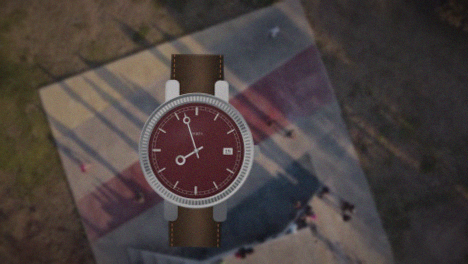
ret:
7:57
